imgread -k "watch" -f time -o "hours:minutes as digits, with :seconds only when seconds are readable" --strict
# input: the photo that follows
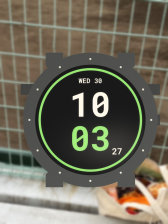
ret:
10:03:27
